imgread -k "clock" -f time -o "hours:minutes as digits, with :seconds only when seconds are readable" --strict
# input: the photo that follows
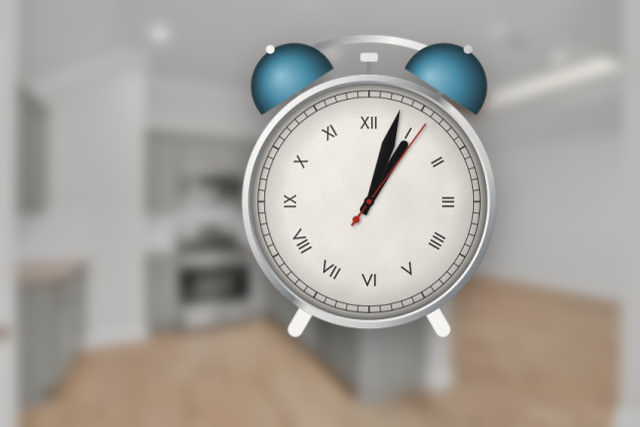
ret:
1:03:06
